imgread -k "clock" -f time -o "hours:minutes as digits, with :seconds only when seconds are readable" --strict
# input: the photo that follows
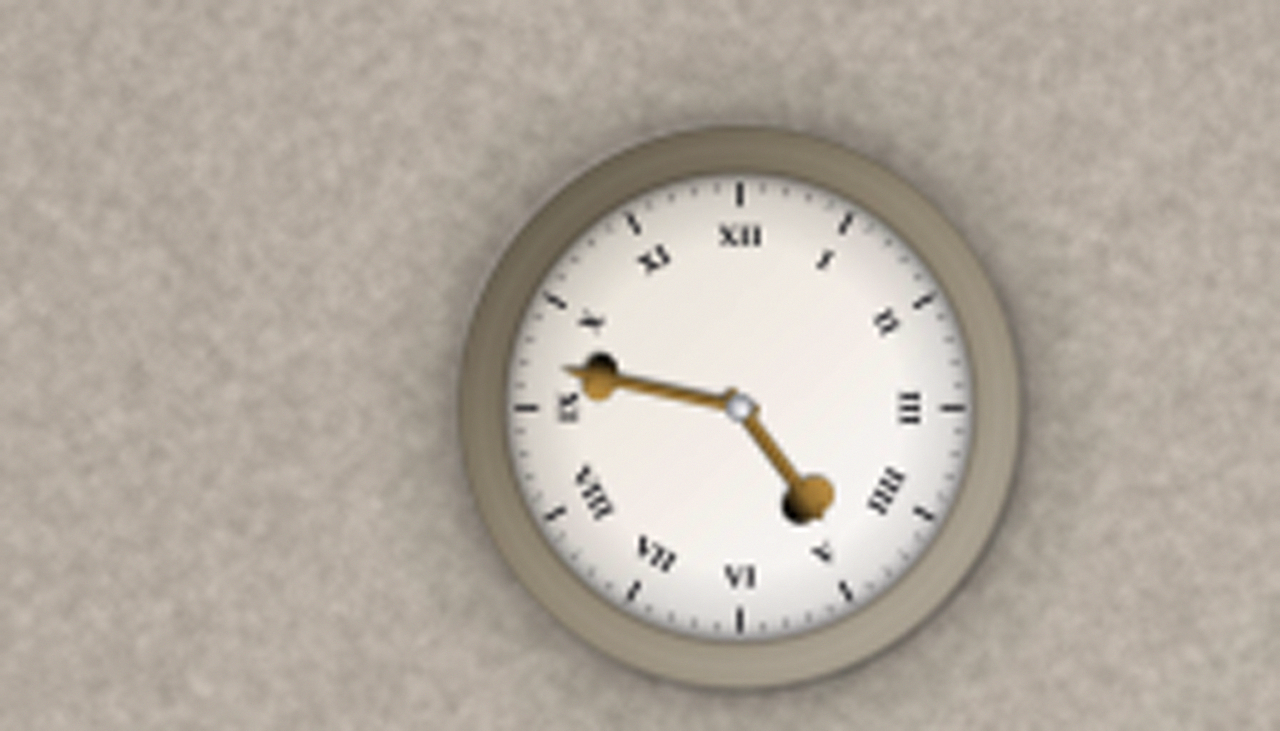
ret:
4:47
